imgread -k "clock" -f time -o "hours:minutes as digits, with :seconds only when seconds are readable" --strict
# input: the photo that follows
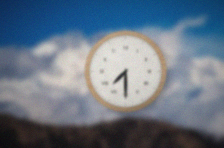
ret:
7:30
